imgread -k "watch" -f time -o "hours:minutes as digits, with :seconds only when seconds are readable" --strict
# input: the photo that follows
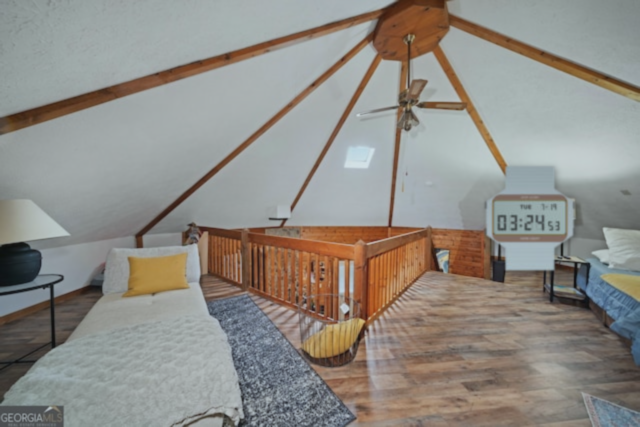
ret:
3:24
